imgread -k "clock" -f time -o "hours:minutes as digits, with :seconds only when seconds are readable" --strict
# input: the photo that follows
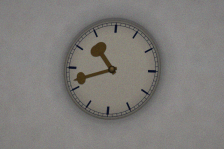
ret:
10:42
